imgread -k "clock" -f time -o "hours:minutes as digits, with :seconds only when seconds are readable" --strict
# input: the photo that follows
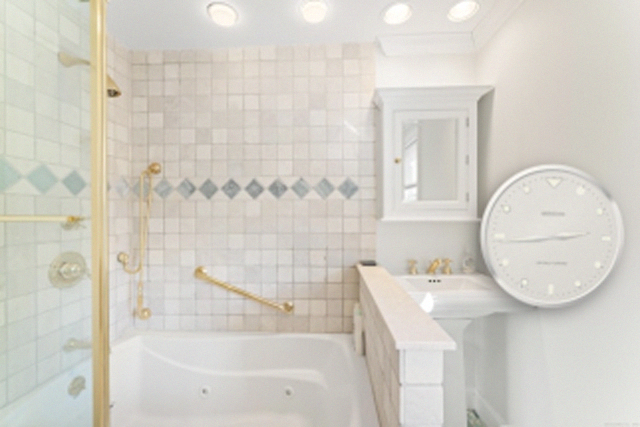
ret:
2:44
